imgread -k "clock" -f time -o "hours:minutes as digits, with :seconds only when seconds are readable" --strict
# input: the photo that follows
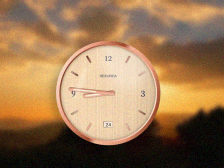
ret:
8:46
